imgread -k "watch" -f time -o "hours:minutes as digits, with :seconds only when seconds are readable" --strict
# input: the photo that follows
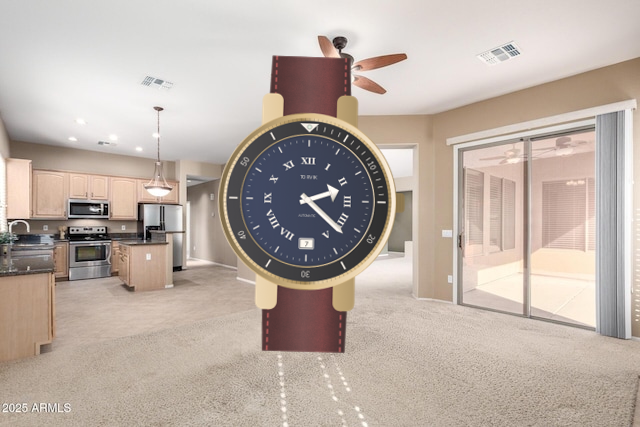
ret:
2:22
